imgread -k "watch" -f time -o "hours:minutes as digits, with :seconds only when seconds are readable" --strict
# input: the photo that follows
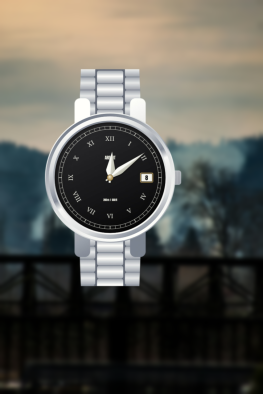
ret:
12:09
